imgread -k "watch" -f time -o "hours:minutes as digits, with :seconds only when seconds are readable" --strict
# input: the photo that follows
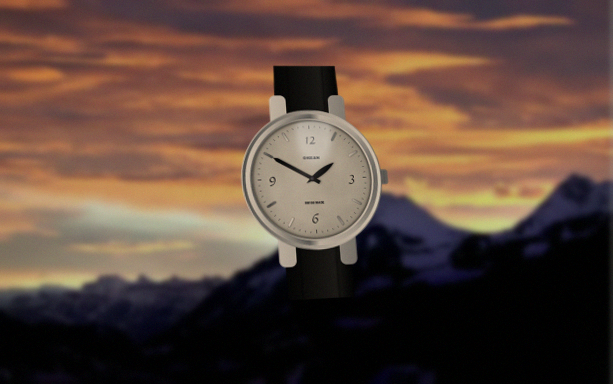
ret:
1:50
